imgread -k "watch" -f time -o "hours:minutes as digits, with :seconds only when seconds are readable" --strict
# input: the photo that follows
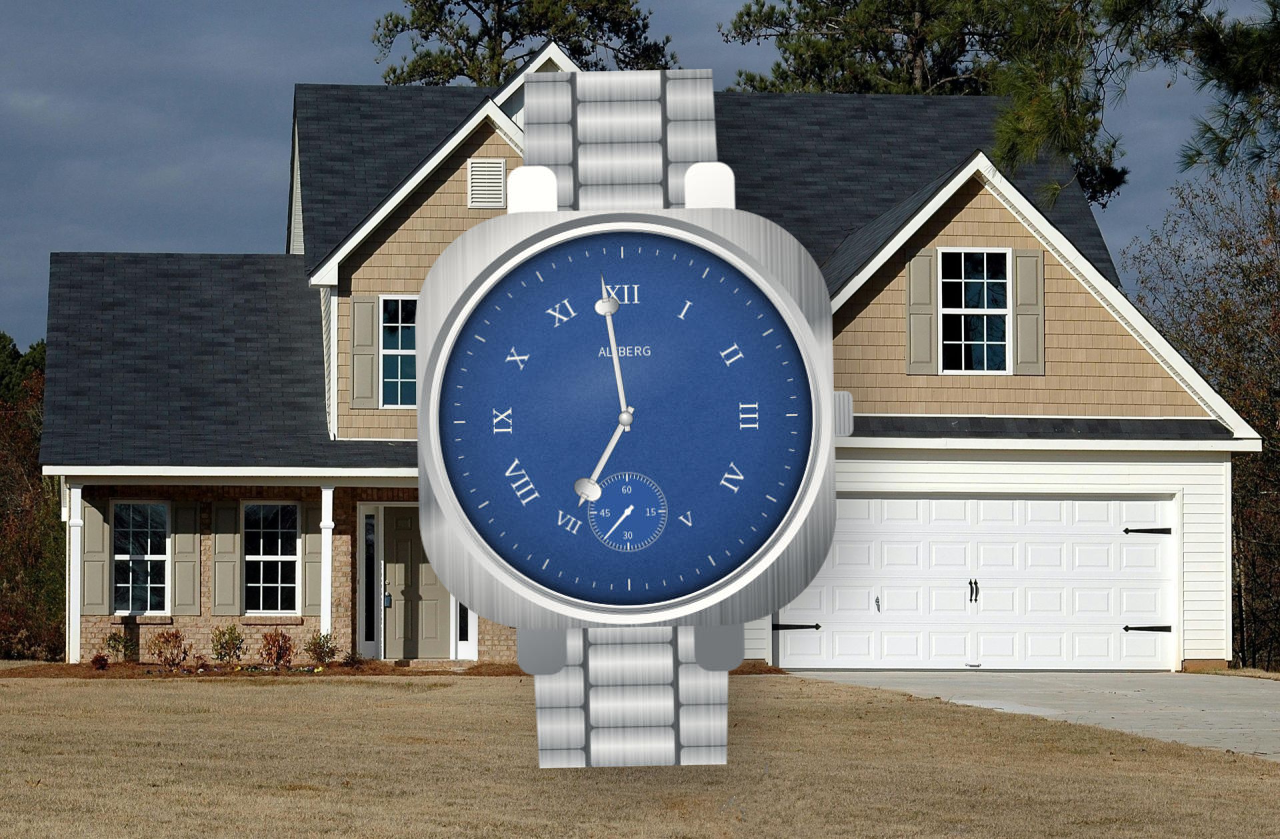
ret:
6:58:37
